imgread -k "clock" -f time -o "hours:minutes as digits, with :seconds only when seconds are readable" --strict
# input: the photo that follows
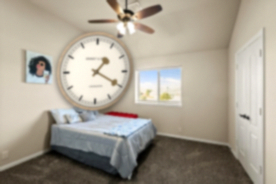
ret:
1:20
